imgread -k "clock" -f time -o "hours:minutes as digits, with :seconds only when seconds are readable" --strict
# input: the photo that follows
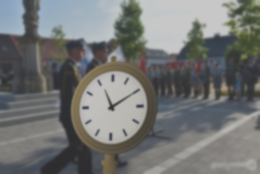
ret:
11:10
